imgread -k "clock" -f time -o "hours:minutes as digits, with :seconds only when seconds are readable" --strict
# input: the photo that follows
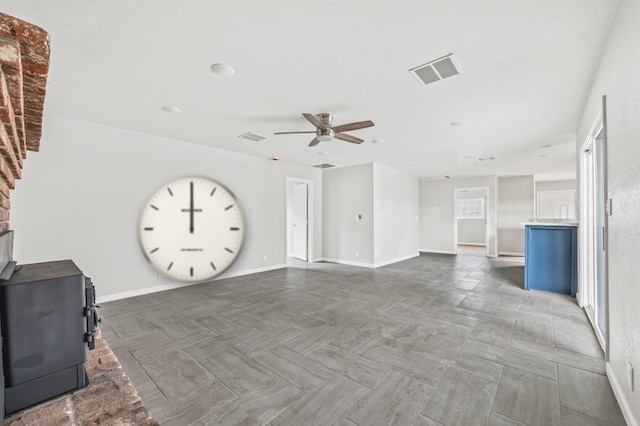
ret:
12:00
